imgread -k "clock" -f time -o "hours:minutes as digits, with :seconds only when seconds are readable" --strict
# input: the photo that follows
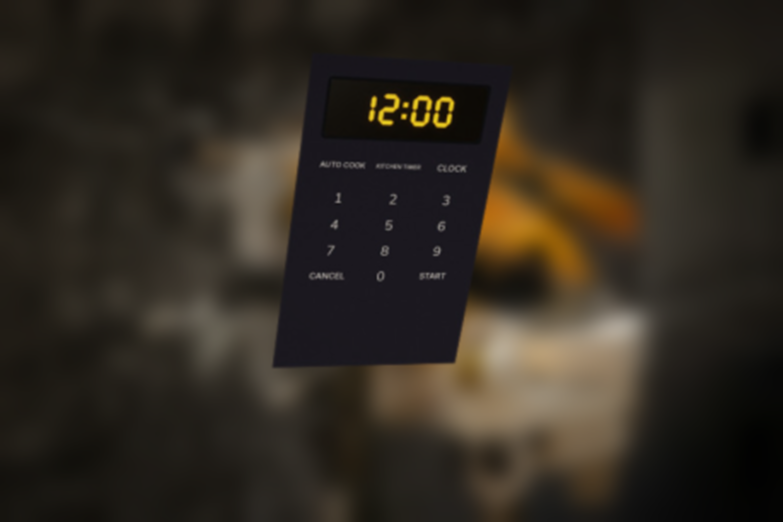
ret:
12:00
